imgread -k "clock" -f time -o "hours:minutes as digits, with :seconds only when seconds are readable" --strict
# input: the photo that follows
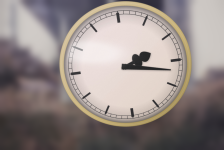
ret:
2:17
